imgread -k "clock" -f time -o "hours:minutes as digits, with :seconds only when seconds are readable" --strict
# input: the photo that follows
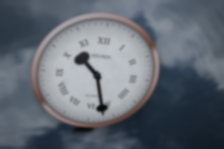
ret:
10:27
